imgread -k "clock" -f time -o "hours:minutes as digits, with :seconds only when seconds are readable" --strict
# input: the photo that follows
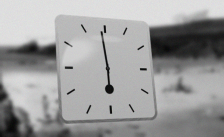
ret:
5:59
